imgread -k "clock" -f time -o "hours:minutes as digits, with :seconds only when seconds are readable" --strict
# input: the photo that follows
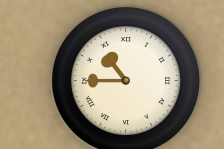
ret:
10:45
